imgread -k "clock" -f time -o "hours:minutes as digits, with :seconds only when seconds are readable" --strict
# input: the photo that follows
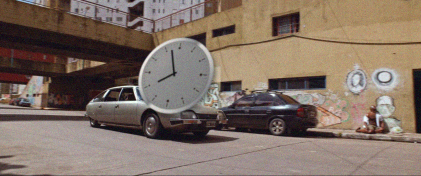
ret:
7:57
